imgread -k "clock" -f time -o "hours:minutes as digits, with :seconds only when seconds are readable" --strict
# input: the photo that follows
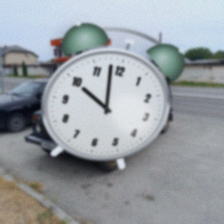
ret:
9:58
